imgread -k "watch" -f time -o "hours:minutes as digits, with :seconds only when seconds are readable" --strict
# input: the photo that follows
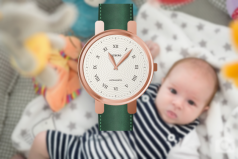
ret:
11:07
